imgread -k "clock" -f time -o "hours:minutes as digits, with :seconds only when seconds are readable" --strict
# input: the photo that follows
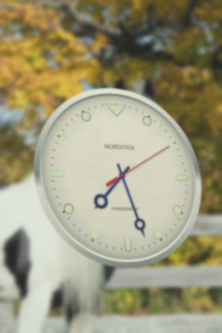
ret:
7:27:10
